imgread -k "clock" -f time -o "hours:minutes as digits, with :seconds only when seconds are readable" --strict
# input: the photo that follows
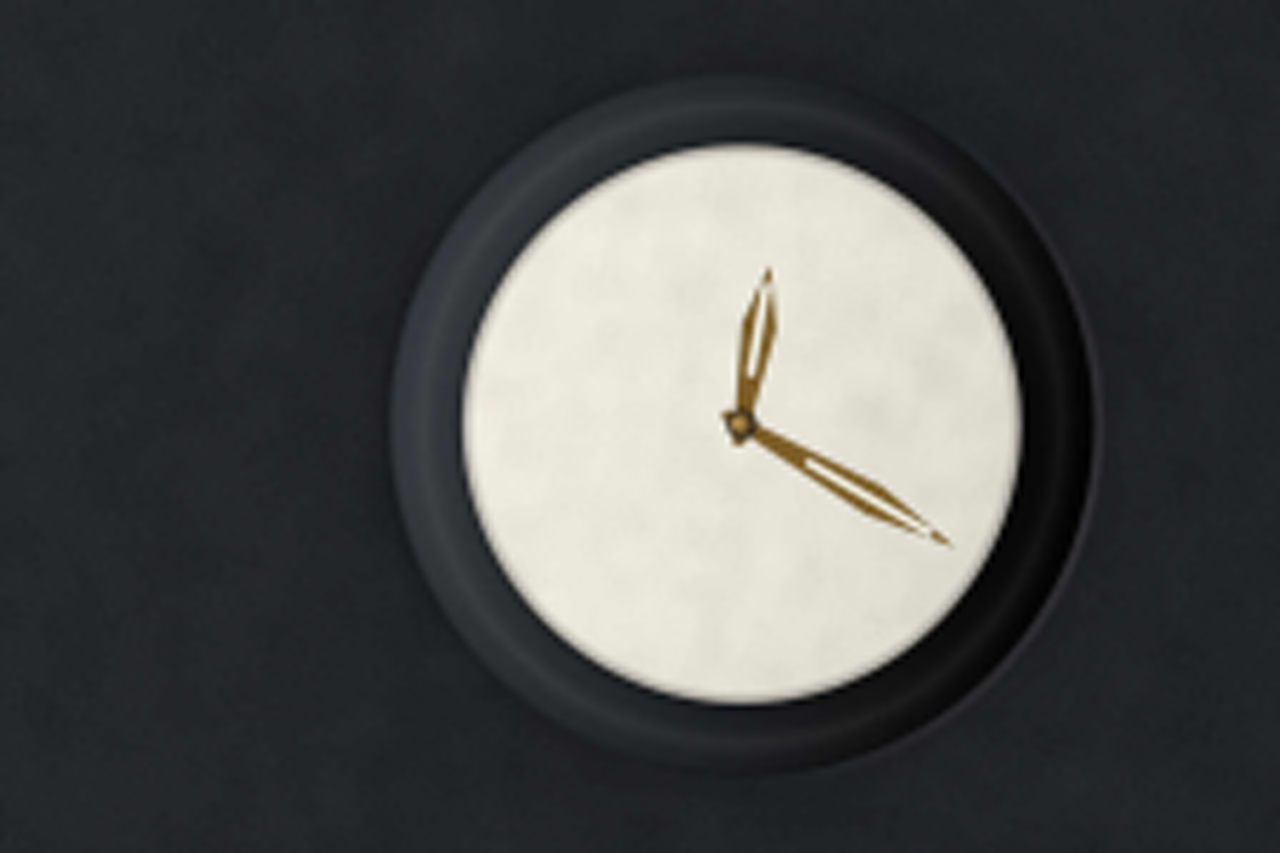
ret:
12:20
